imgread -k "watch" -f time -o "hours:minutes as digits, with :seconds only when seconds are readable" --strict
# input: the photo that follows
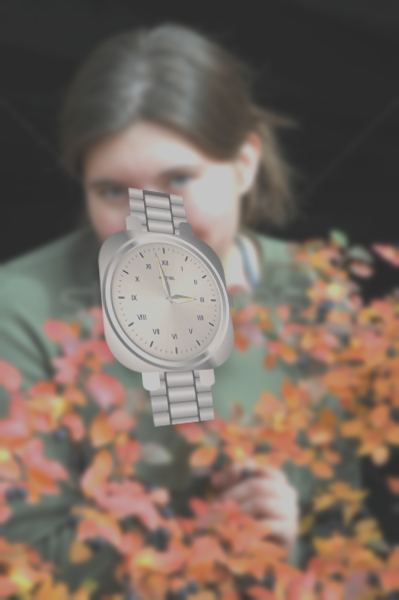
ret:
2:58
